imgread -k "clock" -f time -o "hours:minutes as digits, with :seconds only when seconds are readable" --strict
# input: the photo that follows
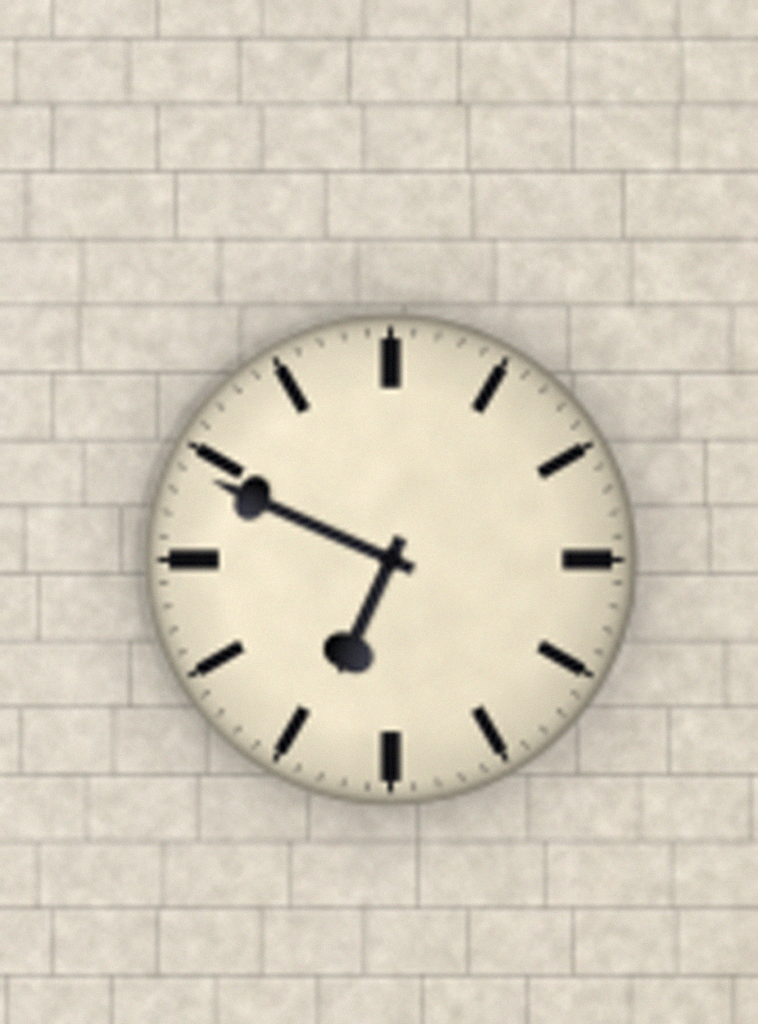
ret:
6:49
